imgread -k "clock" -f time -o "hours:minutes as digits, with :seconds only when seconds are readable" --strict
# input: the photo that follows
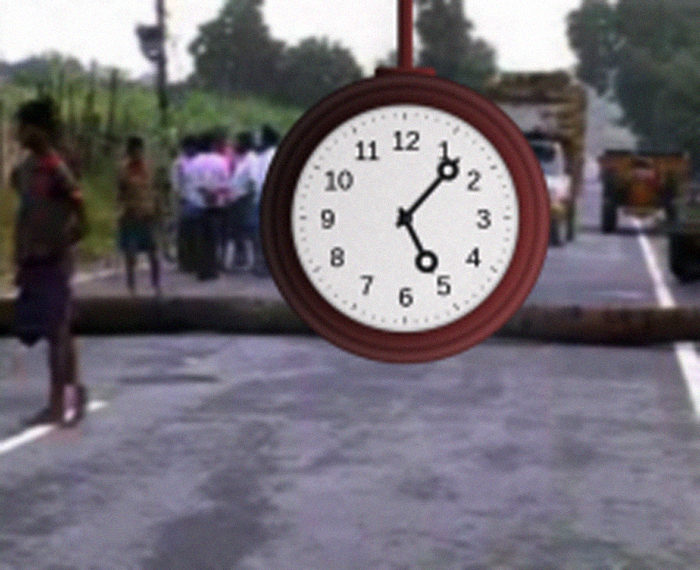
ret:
5:07
